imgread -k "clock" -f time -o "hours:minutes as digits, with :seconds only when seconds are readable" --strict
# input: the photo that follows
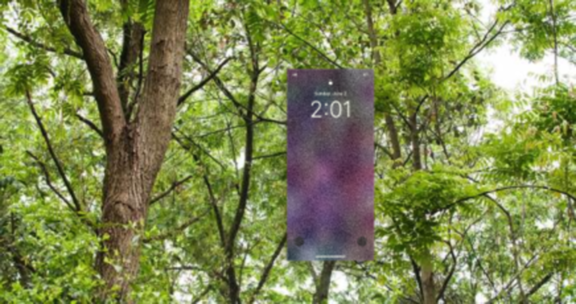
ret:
2:01
